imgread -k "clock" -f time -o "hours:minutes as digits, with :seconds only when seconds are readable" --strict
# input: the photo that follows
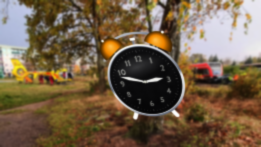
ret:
2:48
